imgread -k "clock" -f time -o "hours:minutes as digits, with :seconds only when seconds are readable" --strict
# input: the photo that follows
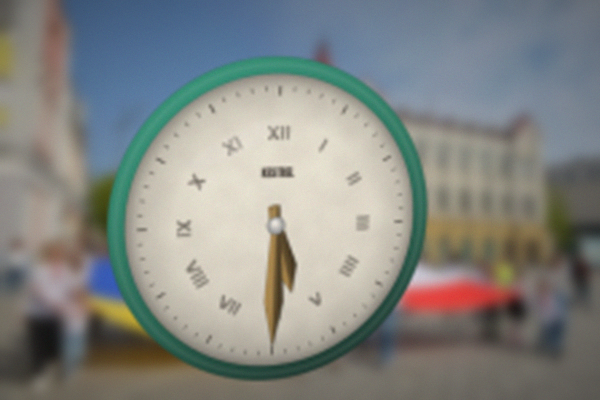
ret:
5:30
